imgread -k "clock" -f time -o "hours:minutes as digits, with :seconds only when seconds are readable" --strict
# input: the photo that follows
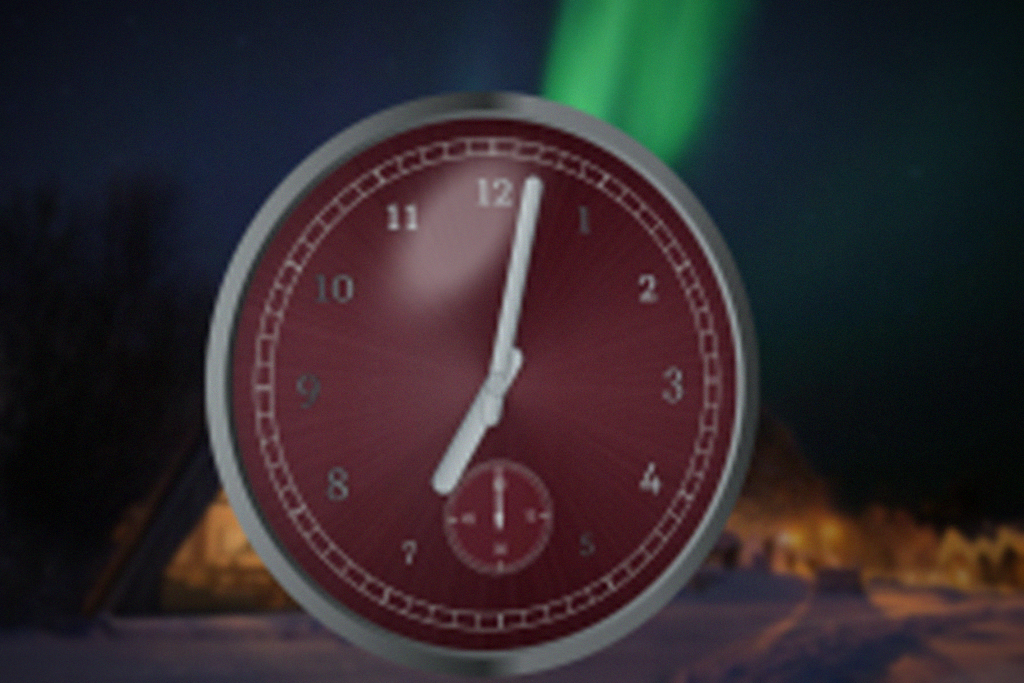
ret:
7:02
